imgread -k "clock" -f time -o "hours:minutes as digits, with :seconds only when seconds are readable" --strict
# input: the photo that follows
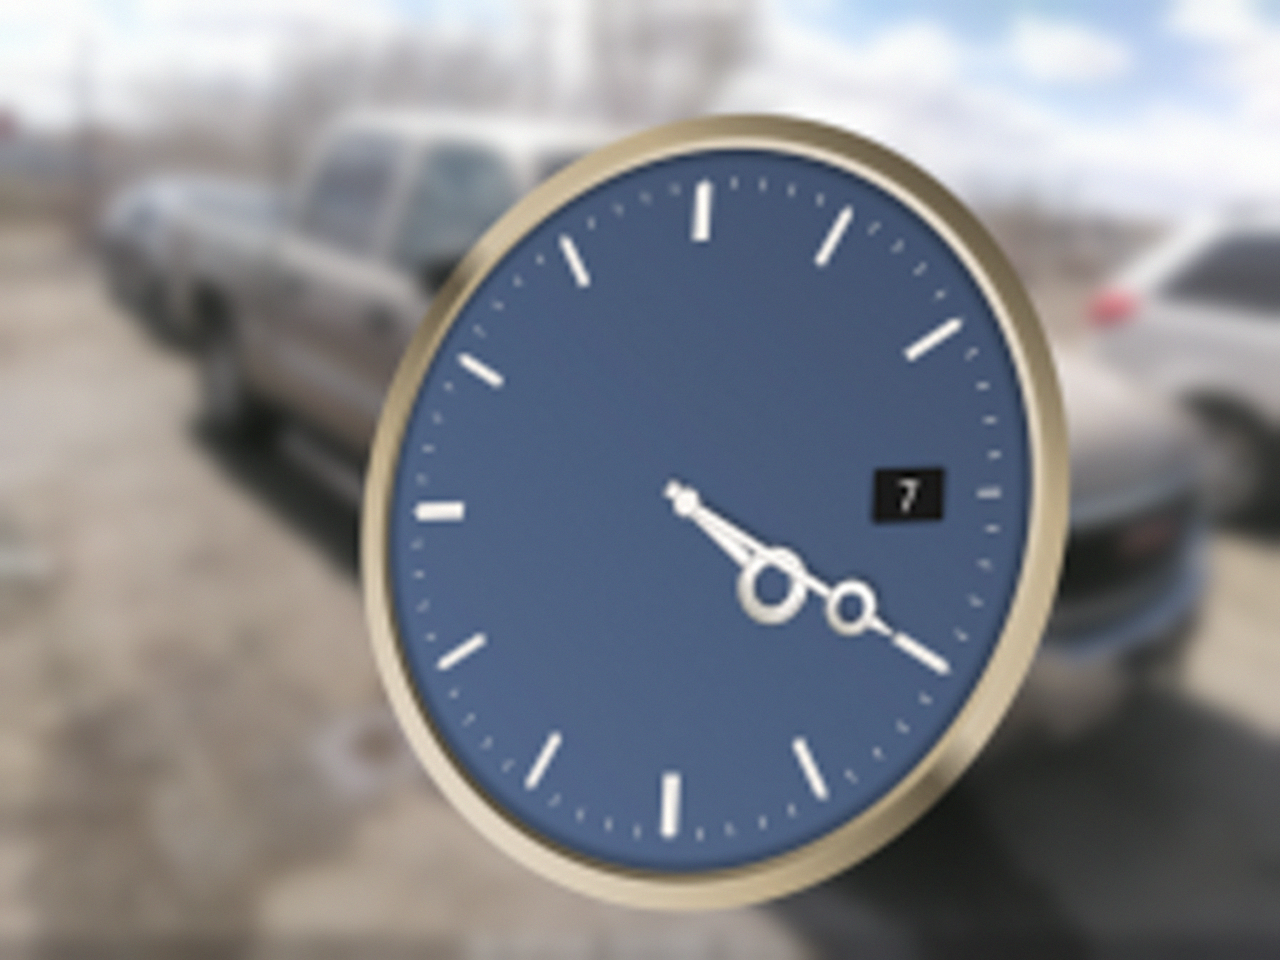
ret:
4:20
